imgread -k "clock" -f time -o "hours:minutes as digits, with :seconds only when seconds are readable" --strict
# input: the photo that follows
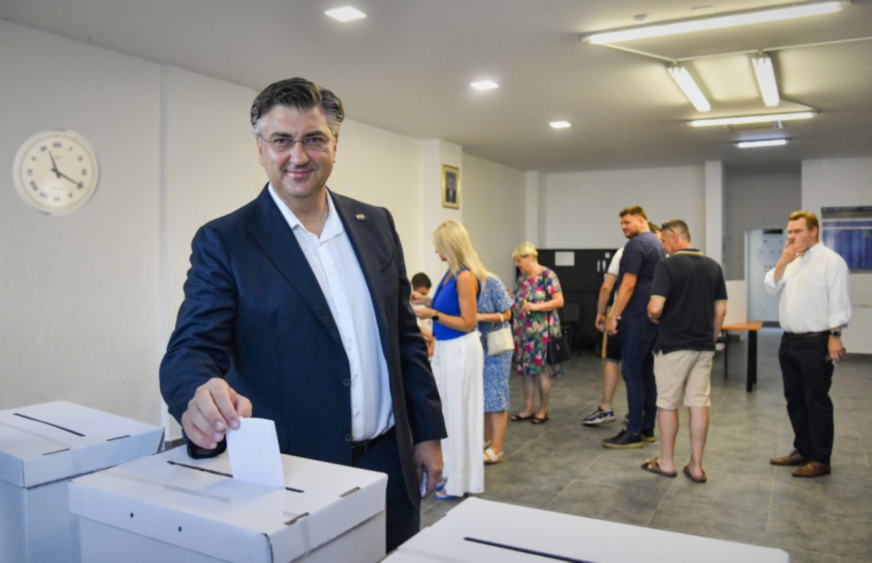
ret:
11:20
